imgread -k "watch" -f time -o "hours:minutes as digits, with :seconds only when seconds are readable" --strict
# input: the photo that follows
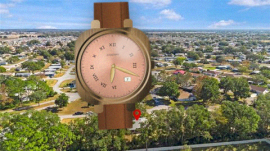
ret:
6:19
